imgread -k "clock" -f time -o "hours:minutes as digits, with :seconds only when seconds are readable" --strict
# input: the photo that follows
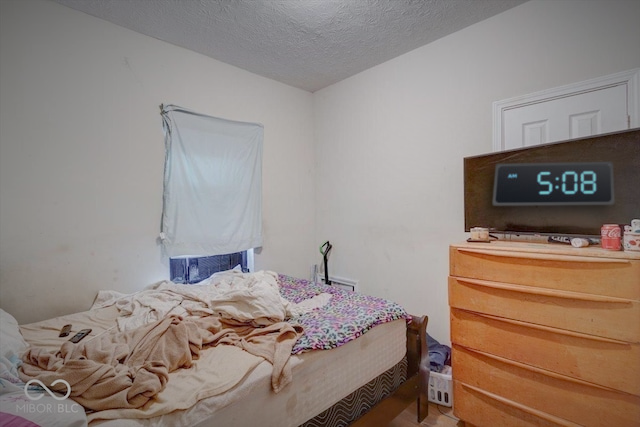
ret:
5:08
